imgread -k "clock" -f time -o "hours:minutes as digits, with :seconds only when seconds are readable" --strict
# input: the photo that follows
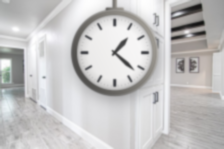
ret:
1:22
